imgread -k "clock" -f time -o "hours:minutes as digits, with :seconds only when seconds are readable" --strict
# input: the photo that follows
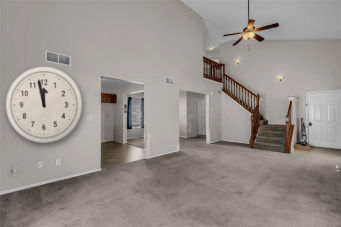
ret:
11:58
